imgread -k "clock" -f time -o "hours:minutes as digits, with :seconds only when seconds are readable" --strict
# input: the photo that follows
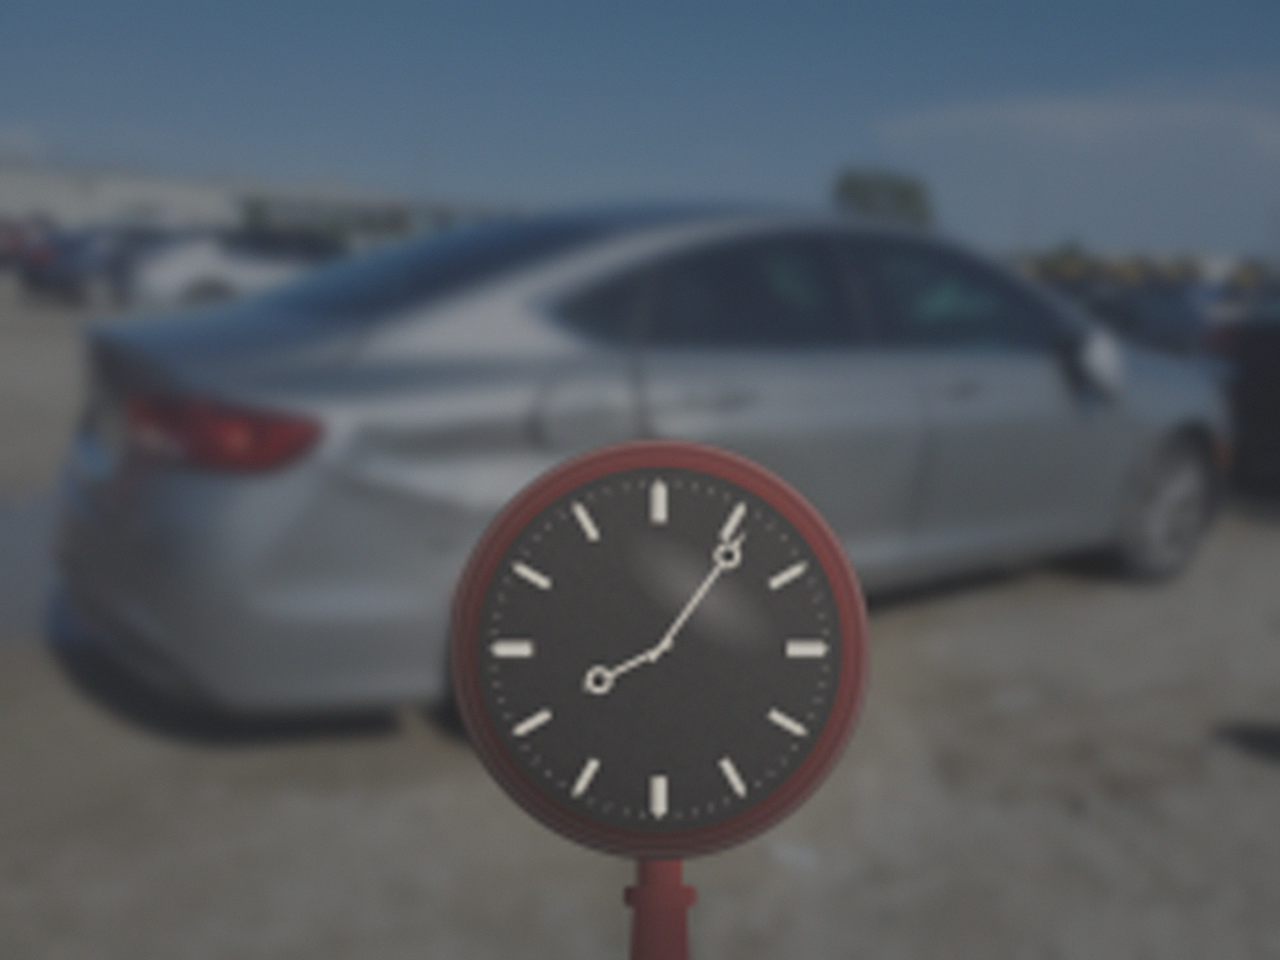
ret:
8:06
